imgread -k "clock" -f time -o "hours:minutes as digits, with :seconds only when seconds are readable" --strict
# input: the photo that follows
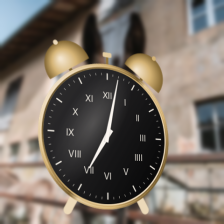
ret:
7:02
